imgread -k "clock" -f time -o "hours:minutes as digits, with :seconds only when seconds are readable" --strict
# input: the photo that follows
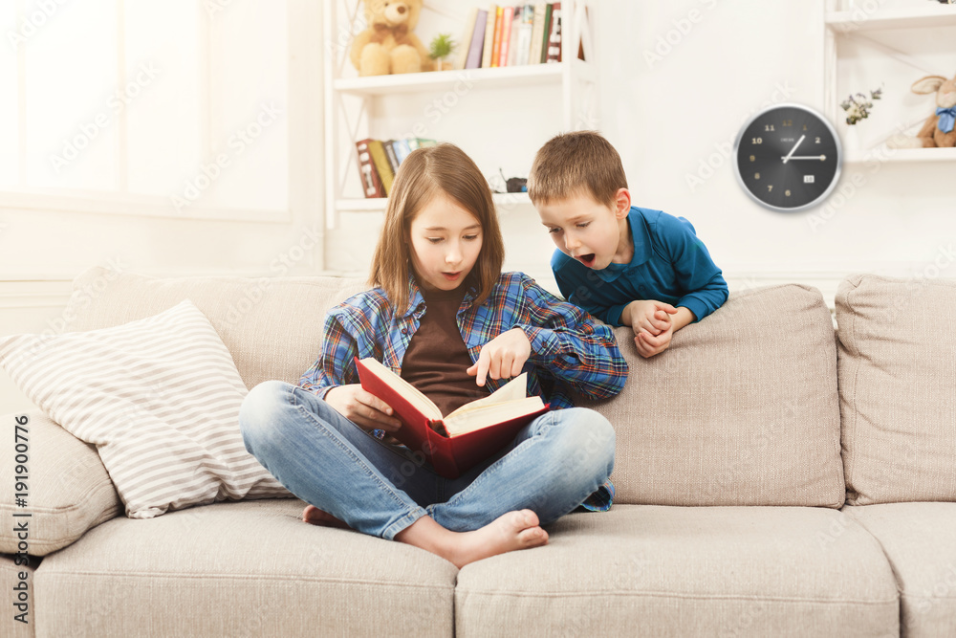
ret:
1:15
